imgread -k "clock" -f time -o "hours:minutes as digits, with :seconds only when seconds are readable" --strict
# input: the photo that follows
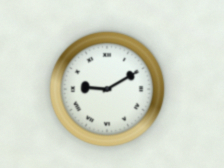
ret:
9:10
